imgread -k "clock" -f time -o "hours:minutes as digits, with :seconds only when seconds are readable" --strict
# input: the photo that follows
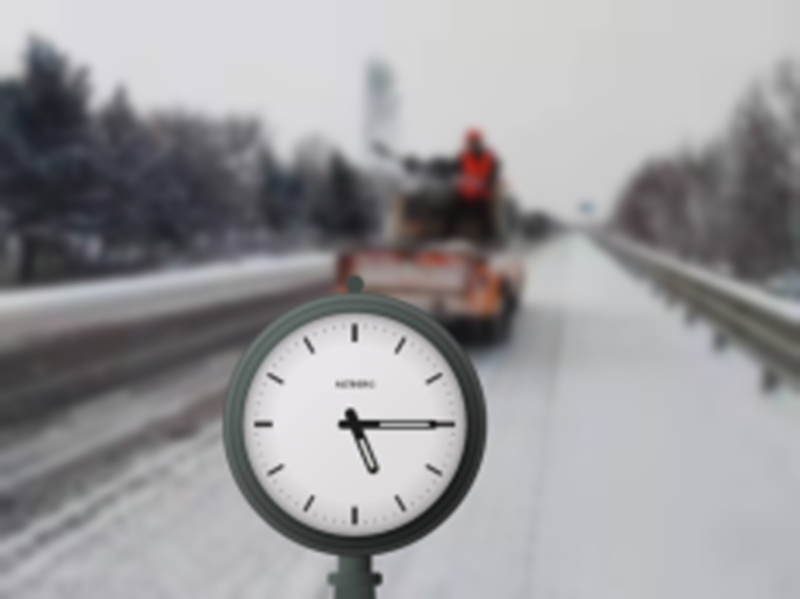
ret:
5:15
